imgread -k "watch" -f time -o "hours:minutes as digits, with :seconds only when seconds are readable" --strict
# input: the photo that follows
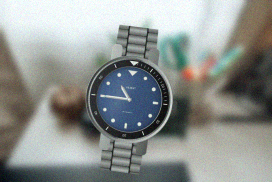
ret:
10:45
